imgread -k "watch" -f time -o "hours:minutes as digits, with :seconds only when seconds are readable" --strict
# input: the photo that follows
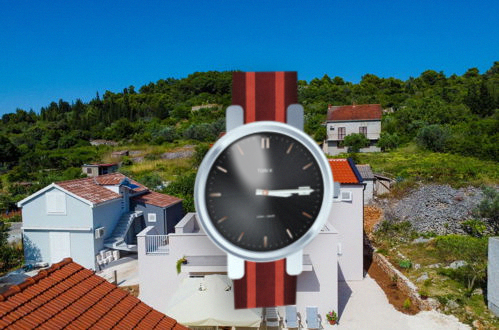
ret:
3:15
